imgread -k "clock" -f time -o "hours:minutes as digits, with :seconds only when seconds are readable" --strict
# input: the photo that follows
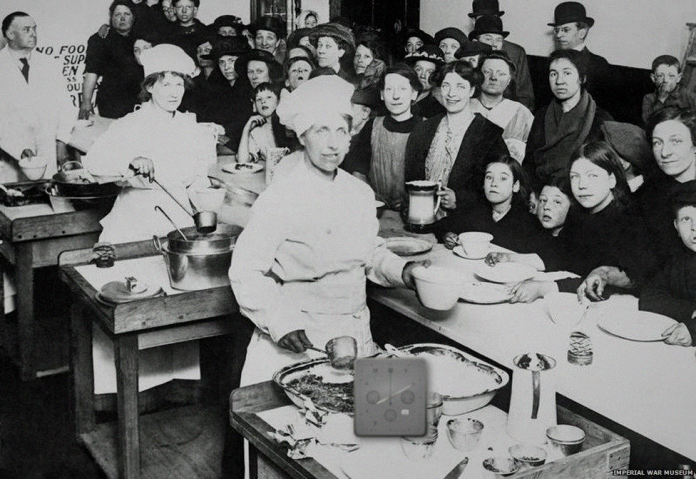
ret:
8:10
